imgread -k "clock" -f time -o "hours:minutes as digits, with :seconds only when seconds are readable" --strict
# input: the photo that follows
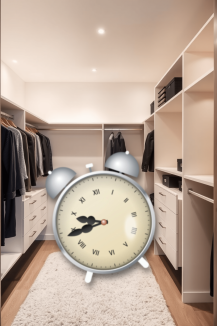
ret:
9:44
